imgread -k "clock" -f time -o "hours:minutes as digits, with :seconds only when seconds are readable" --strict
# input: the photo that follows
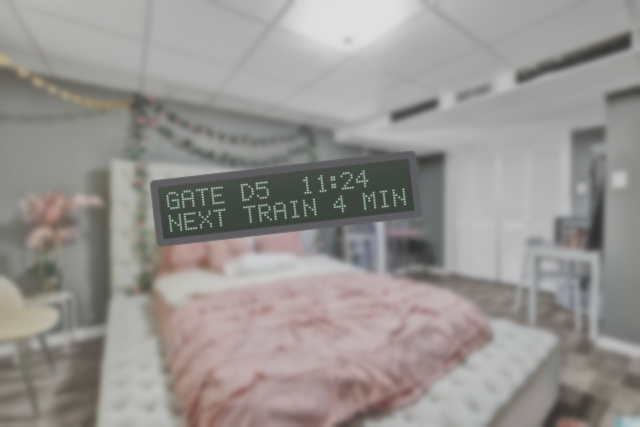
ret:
11:24
